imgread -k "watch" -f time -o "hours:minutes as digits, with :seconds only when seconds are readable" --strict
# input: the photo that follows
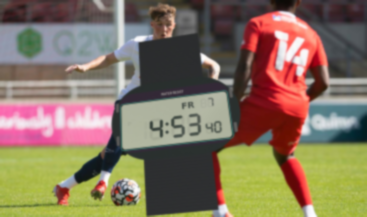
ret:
4:53:40
